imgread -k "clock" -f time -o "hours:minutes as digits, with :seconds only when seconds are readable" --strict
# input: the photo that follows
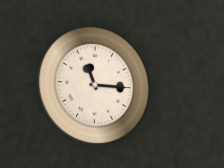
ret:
11:15
